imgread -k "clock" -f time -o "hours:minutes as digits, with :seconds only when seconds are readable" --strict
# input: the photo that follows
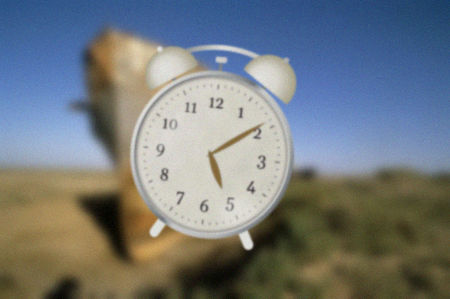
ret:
5:09
